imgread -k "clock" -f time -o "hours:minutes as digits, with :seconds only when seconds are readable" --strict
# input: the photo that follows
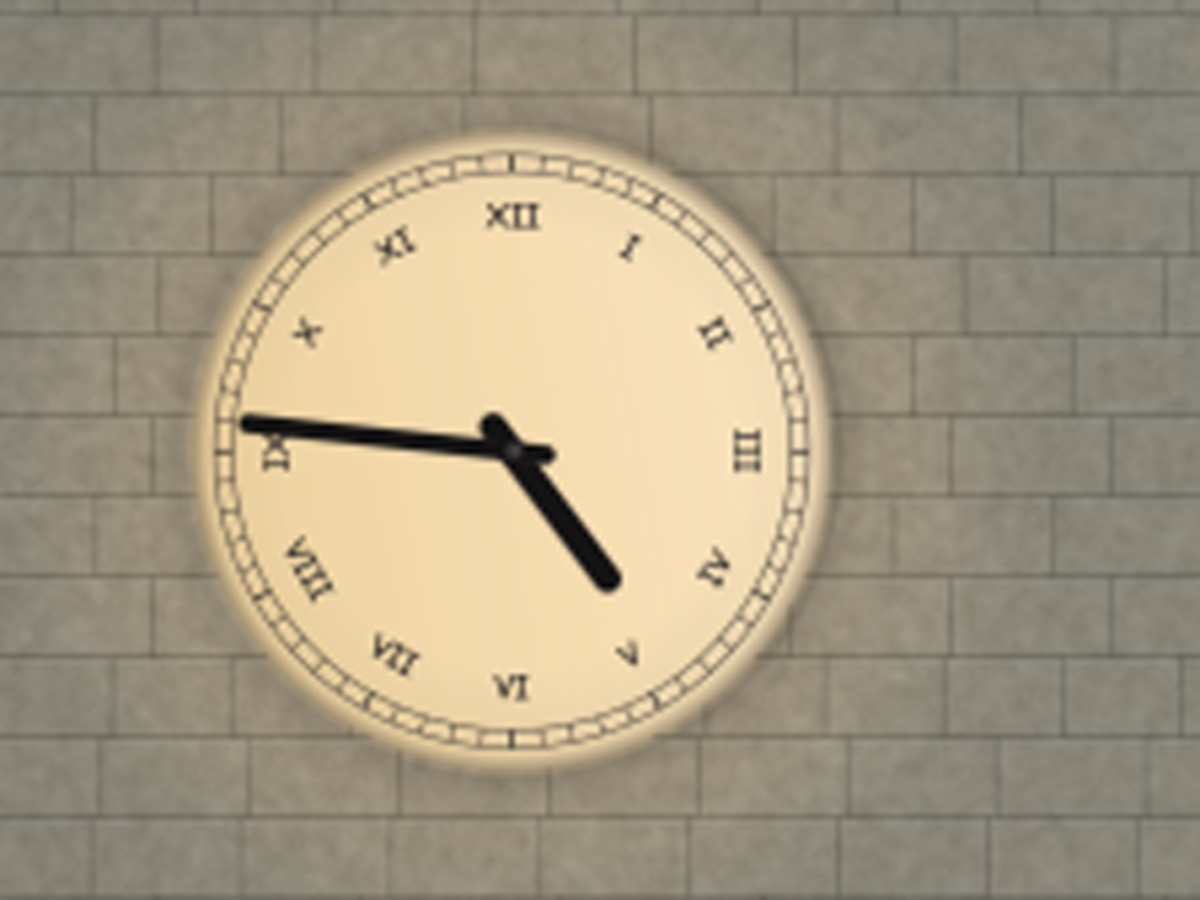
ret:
4:46
